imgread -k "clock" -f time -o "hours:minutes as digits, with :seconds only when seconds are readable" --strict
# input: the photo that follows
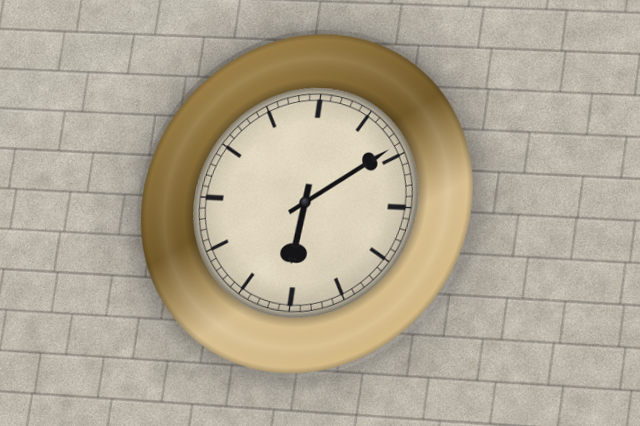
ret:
6:09
